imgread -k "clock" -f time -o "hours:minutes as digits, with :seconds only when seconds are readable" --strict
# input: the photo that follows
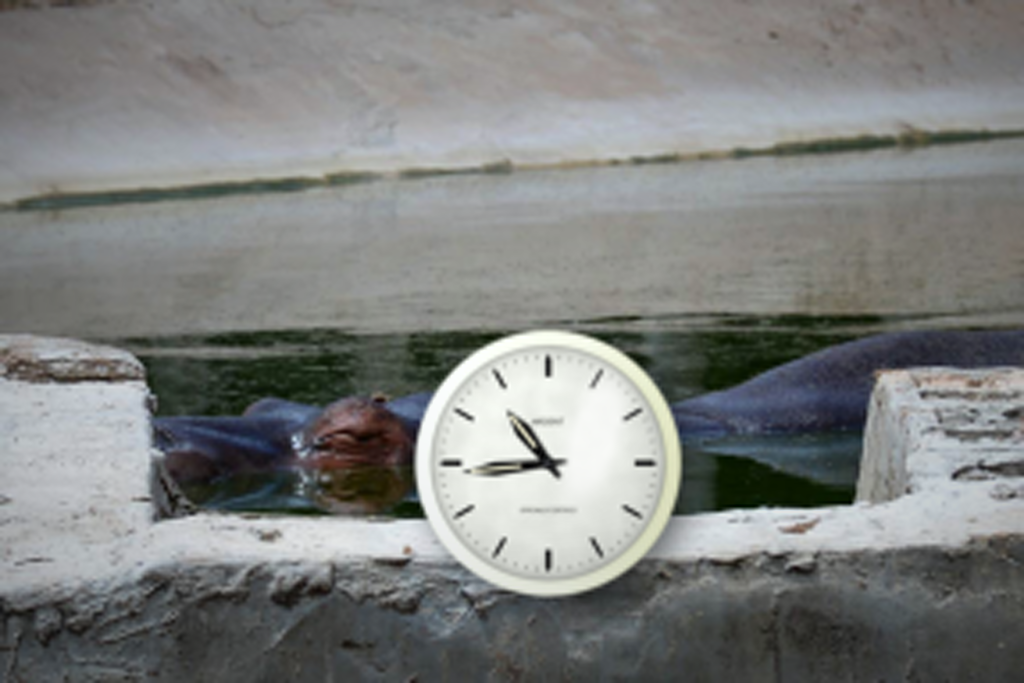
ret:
10:44
